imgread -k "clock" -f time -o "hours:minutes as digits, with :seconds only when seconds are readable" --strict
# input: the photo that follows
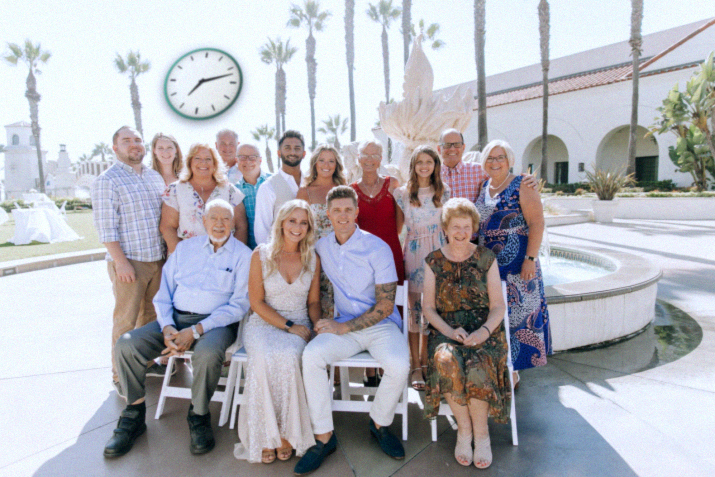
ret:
7:12
